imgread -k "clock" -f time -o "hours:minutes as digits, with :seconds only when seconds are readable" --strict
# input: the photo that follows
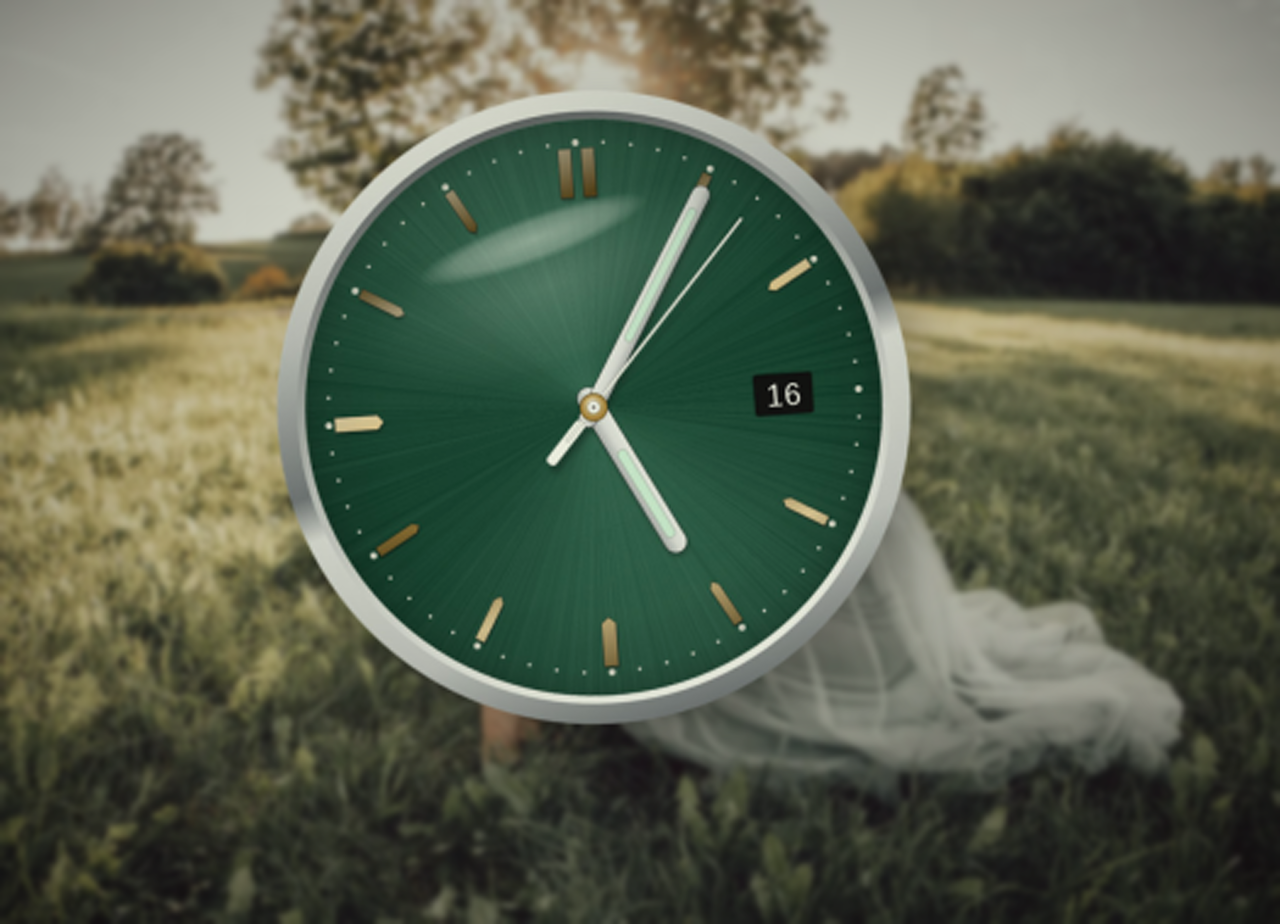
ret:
5:05:07
